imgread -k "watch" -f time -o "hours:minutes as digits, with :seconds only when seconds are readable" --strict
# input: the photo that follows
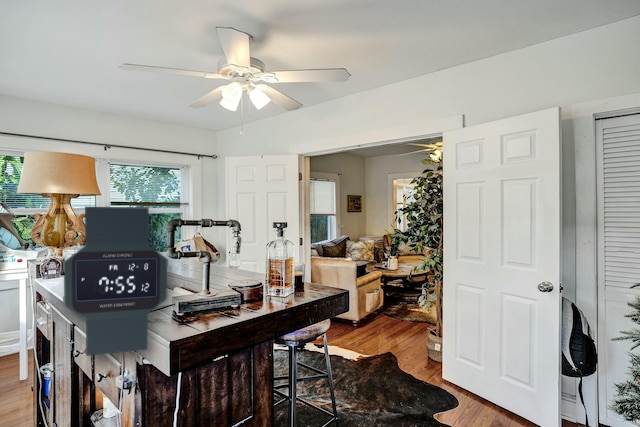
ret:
7:55:12
